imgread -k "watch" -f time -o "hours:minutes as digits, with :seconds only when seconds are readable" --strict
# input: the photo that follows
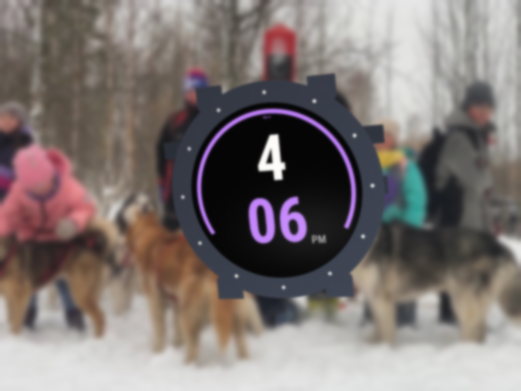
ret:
4:06
